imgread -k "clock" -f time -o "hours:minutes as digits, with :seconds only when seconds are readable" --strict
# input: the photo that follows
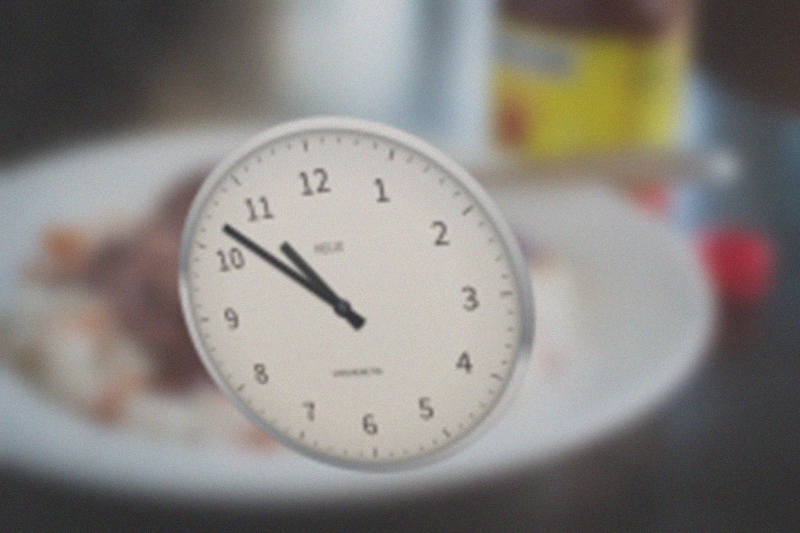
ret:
10:52
